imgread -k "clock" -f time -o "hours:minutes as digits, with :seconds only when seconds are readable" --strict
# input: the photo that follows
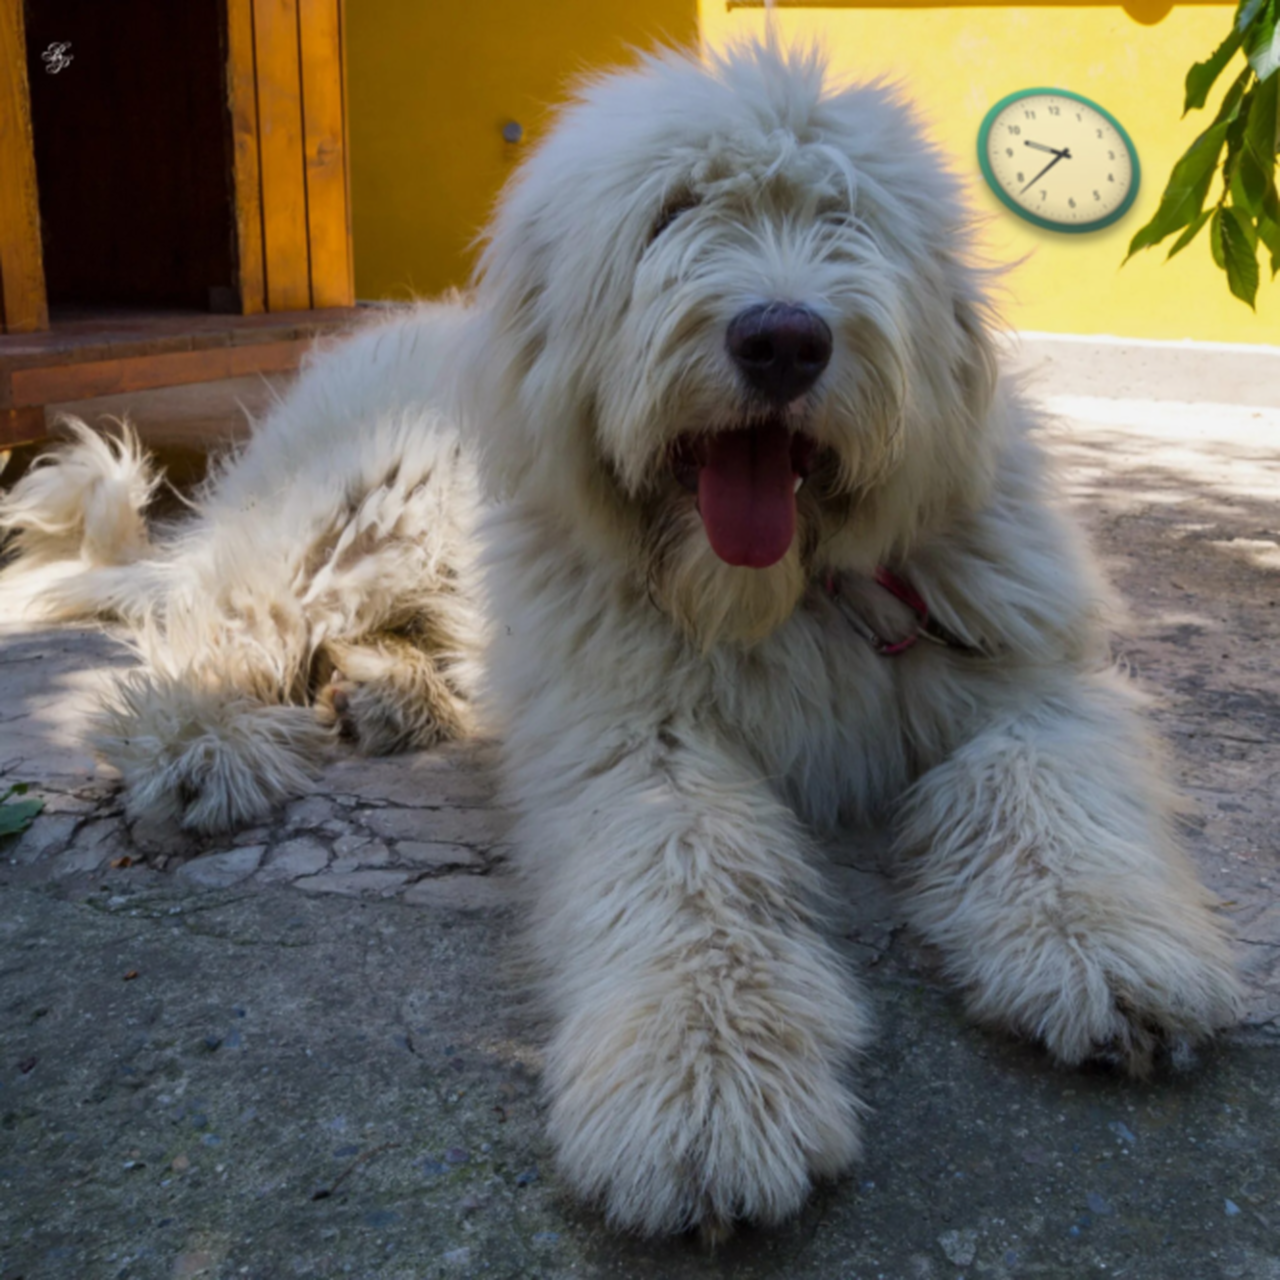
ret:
9:38
